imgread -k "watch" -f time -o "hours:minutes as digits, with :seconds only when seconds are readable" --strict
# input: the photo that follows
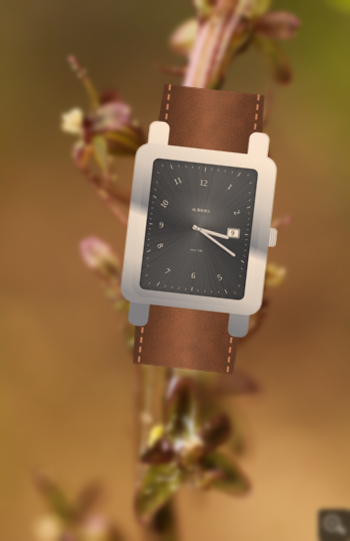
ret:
3:20
